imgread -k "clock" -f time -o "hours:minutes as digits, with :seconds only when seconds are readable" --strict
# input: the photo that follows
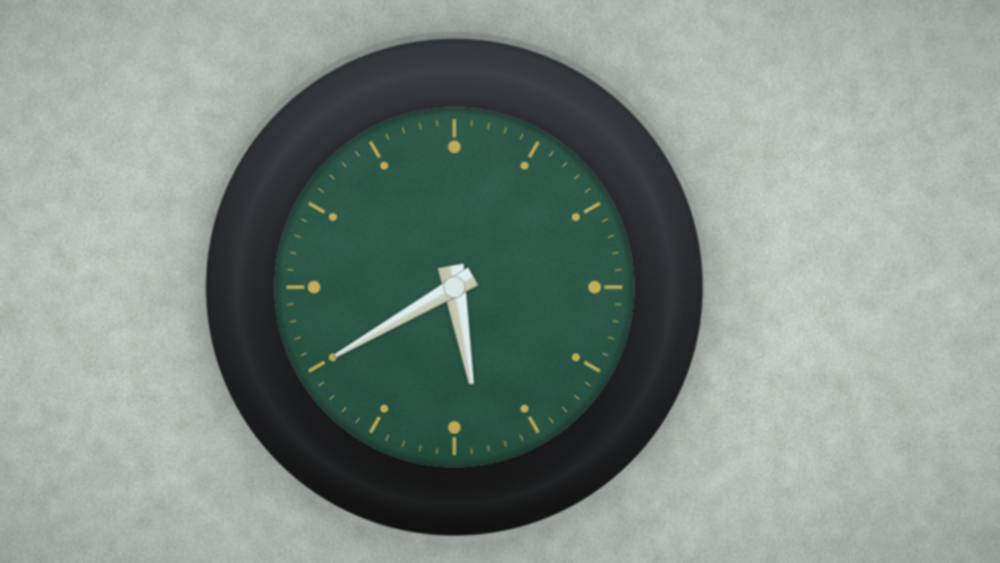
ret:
5:40
